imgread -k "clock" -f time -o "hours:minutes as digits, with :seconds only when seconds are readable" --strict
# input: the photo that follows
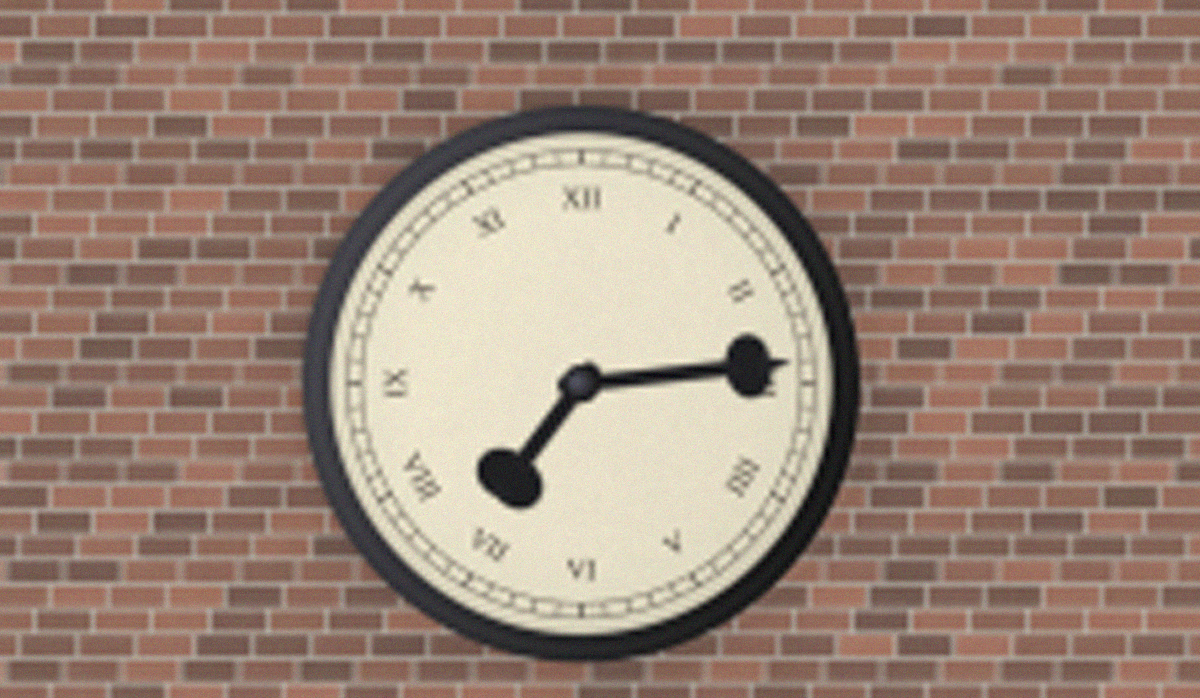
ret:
7:14
